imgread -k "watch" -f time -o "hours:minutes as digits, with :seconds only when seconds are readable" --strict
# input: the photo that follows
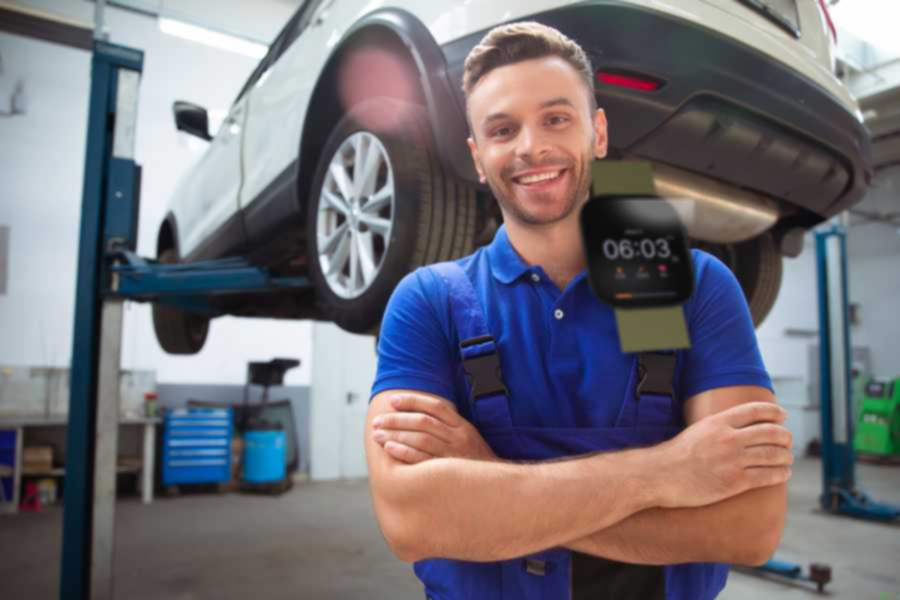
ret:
6:03
